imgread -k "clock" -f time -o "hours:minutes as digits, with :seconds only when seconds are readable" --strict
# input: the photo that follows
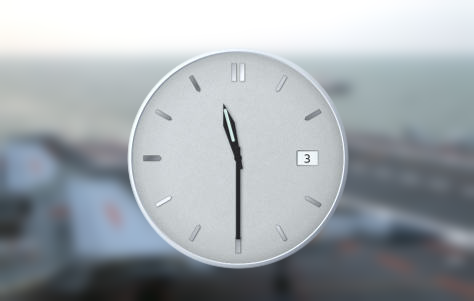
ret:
11:30
